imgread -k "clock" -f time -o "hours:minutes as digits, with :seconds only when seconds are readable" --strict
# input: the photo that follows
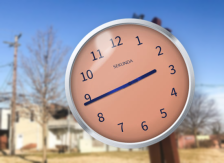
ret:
2:44
